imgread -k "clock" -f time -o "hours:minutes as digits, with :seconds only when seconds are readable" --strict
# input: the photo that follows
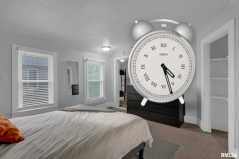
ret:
4:27
